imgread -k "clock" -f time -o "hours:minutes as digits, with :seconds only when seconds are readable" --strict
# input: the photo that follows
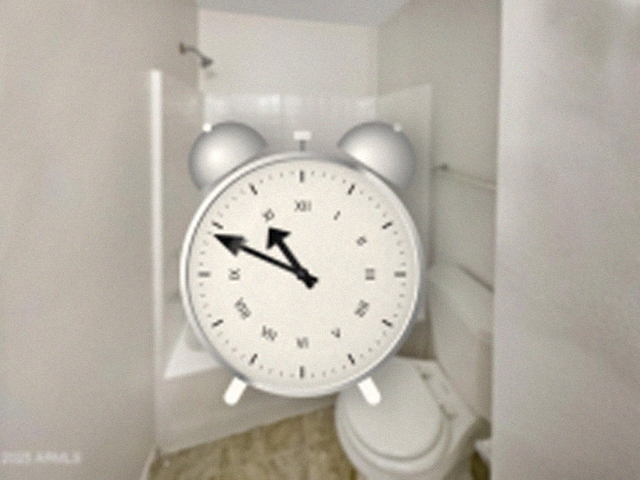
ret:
10:49
